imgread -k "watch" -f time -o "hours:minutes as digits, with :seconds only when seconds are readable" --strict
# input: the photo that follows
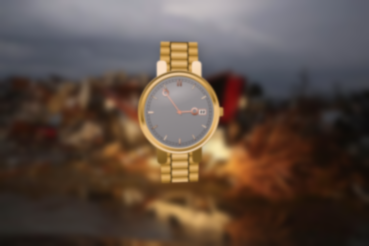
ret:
2:54
